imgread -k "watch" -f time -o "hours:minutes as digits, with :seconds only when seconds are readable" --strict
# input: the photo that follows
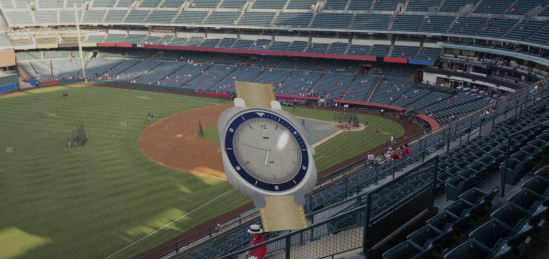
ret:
6:47
